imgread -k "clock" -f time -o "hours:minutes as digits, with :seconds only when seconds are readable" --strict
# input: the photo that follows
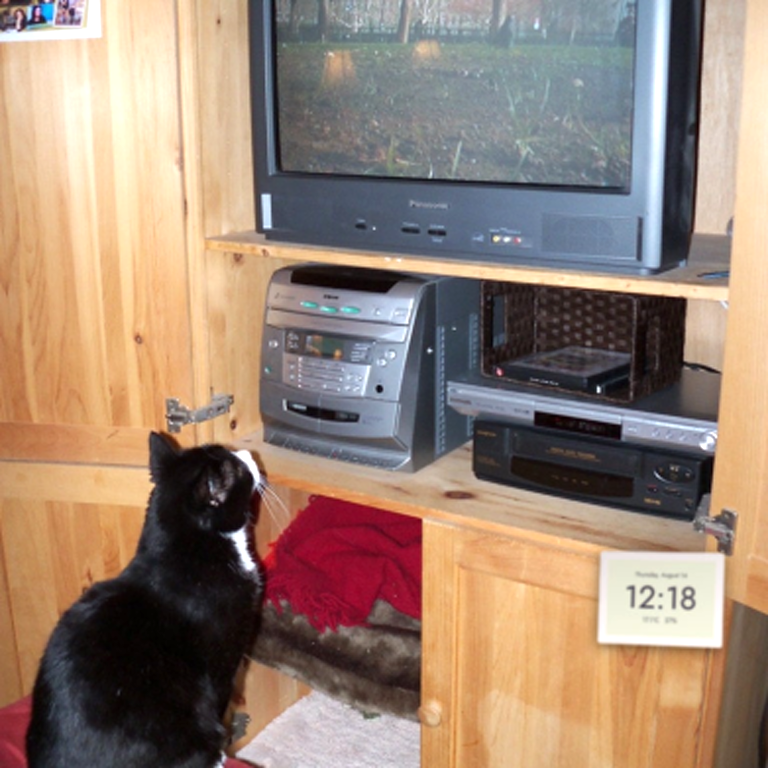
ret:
12:18
